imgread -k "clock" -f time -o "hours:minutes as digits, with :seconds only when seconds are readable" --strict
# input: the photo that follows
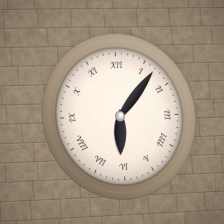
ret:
6:07
